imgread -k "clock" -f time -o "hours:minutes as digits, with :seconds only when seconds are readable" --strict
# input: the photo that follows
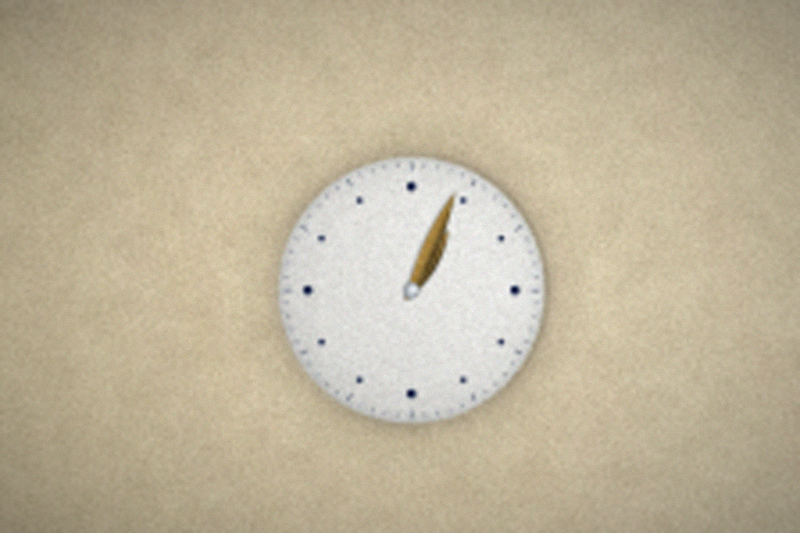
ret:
1:04
